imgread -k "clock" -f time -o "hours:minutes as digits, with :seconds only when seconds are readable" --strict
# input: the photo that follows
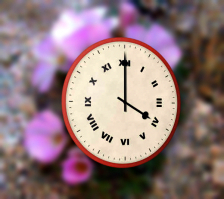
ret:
4:00
